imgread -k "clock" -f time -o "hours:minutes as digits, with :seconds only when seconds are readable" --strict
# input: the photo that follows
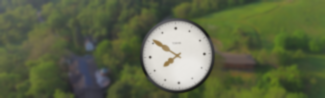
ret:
7:51
